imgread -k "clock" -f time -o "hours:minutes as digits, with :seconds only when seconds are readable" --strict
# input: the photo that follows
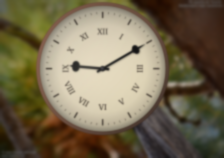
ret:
9:10
